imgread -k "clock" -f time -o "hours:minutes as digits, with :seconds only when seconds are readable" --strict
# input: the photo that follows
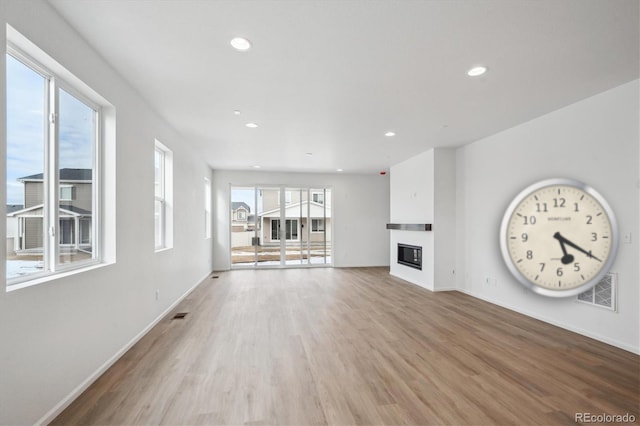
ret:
5:20
